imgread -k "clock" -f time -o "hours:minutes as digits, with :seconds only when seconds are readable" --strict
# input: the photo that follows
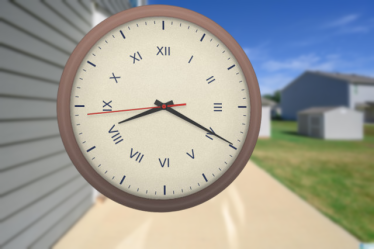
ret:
8:19:44
